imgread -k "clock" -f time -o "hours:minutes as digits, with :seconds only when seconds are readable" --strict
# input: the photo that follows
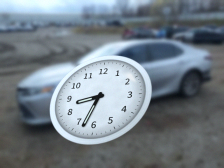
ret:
8:33
